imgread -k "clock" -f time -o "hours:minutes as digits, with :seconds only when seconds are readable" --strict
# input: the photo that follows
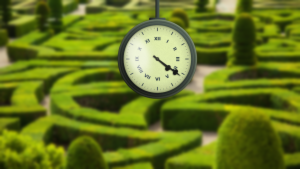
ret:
4:21
